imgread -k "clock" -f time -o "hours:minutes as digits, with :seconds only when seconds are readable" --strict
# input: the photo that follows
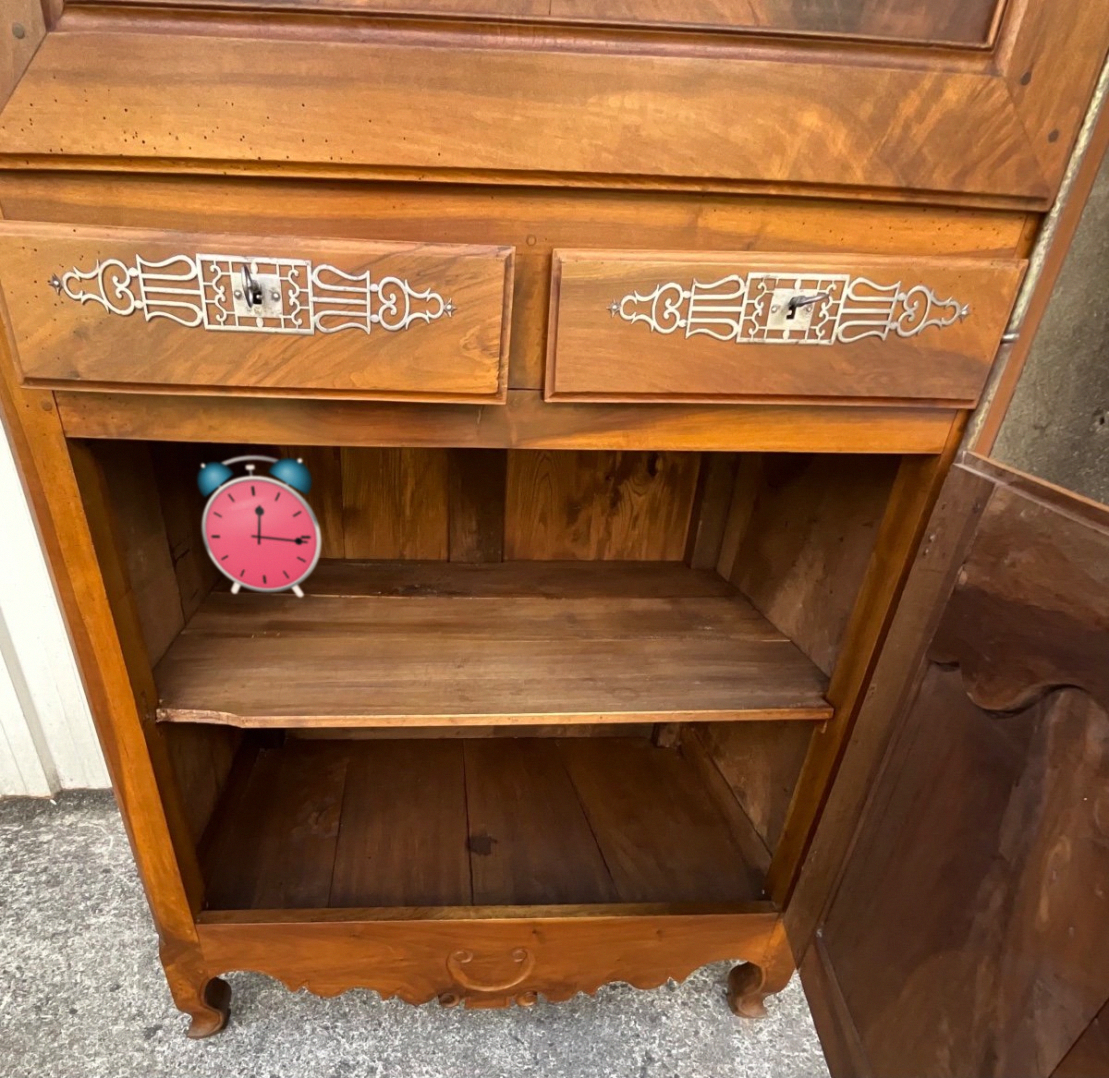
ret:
12:16
